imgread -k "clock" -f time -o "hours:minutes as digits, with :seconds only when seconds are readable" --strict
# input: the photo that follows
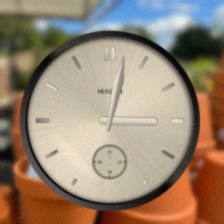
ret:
3:02
